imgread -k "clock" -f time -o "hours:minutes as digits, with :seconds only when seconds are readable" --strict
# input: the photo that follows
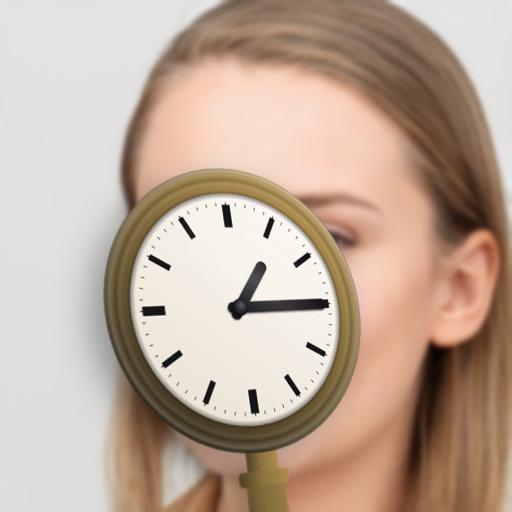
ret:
1:15
